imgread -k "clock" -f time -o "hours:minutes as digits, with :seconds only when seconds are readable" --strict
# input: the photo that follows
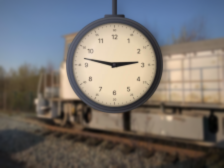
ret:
2:47
